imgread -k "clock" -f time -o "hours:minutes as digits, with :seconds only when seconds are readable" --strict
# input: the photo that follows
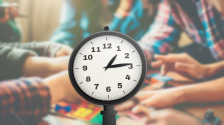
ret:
1:14
